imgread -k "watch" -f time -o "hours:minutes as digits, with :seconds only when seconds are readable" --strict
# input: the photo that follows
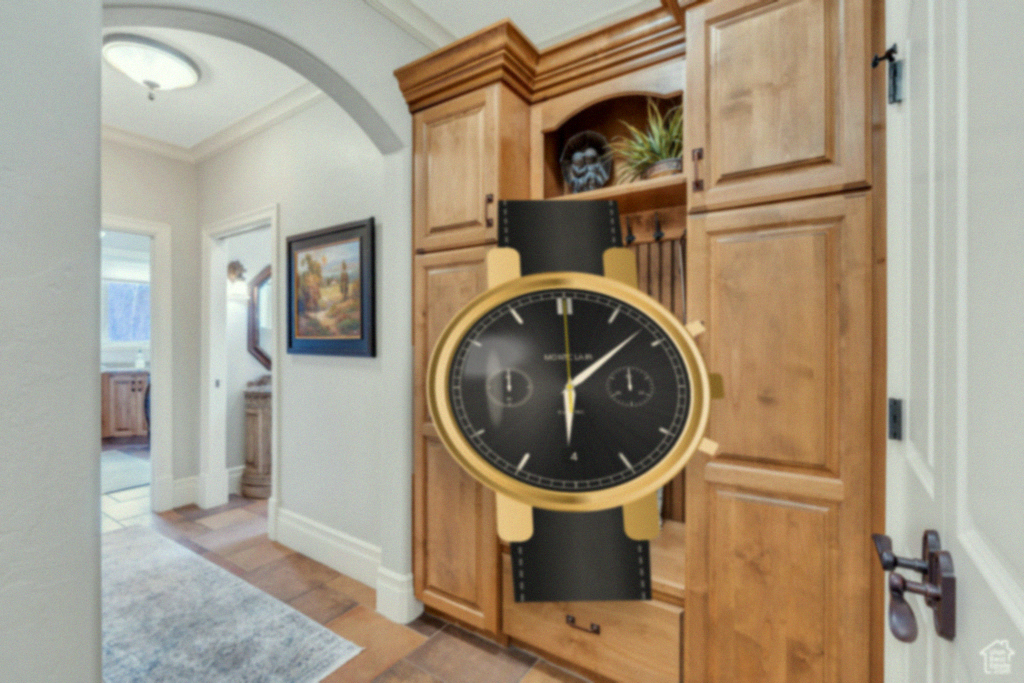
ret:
6:08
